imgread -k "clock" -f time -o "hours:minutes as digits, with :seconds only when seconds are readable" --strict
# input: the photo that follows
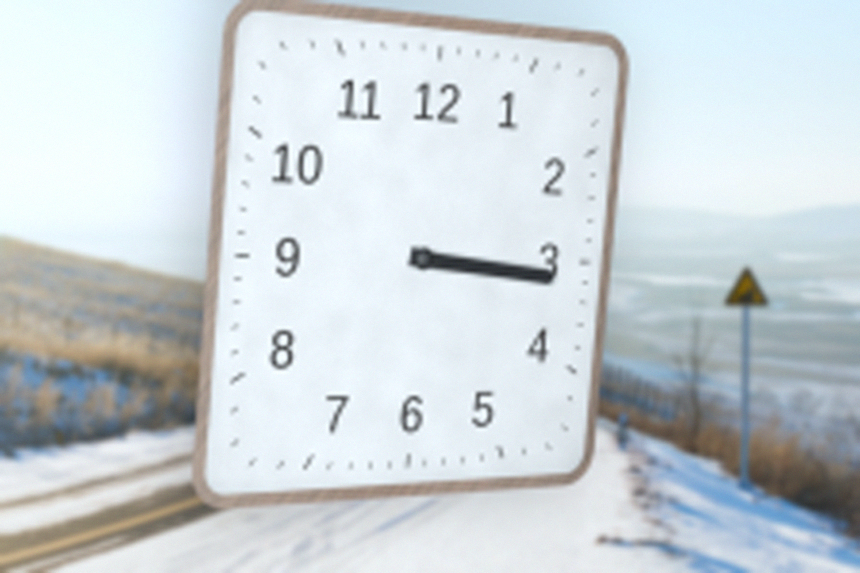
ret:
3:16
